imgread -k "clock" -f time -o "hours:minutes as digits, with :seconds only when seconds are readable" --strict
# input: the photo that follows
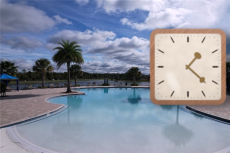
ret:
1:22
